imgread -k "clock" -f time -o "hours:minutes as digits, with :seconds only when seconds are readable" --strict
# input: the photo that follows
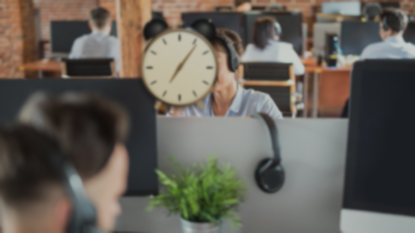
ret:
7:06
